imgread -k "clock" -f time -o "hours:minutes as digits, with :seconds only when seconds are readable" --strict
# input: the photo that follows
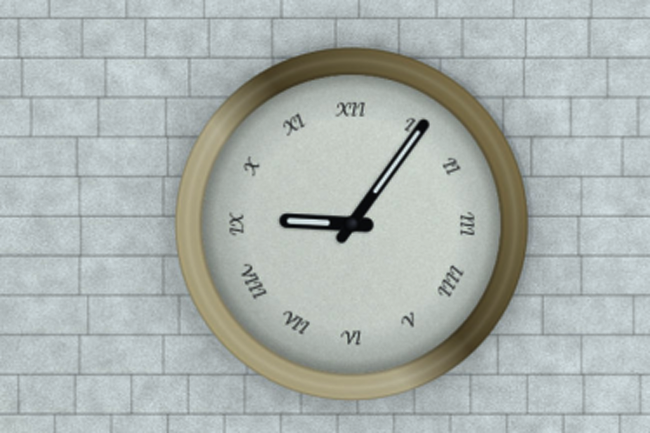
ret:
9:06
